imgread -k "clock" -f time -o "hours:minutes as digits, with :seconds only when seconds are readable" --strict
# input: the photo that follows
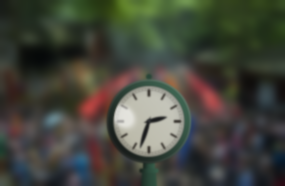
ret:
2:33
